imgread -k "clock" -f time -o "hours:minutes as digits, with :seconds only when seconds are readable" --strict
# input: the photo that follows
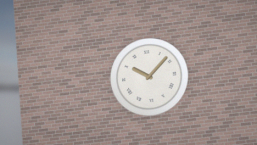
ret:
10:08
